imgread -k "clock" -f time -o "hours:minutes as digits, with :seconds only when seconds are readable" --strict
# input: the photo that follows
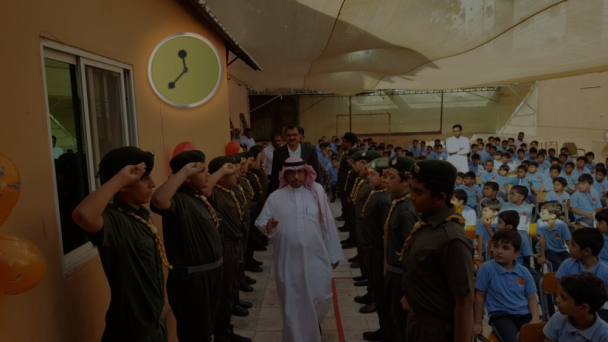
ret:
11:37
